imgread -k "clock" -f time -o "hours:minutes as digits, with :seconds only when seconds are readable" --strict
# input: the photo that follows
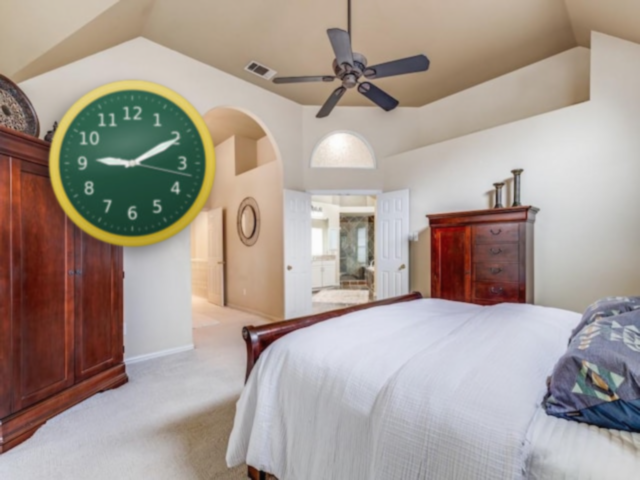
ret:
9:10:17
